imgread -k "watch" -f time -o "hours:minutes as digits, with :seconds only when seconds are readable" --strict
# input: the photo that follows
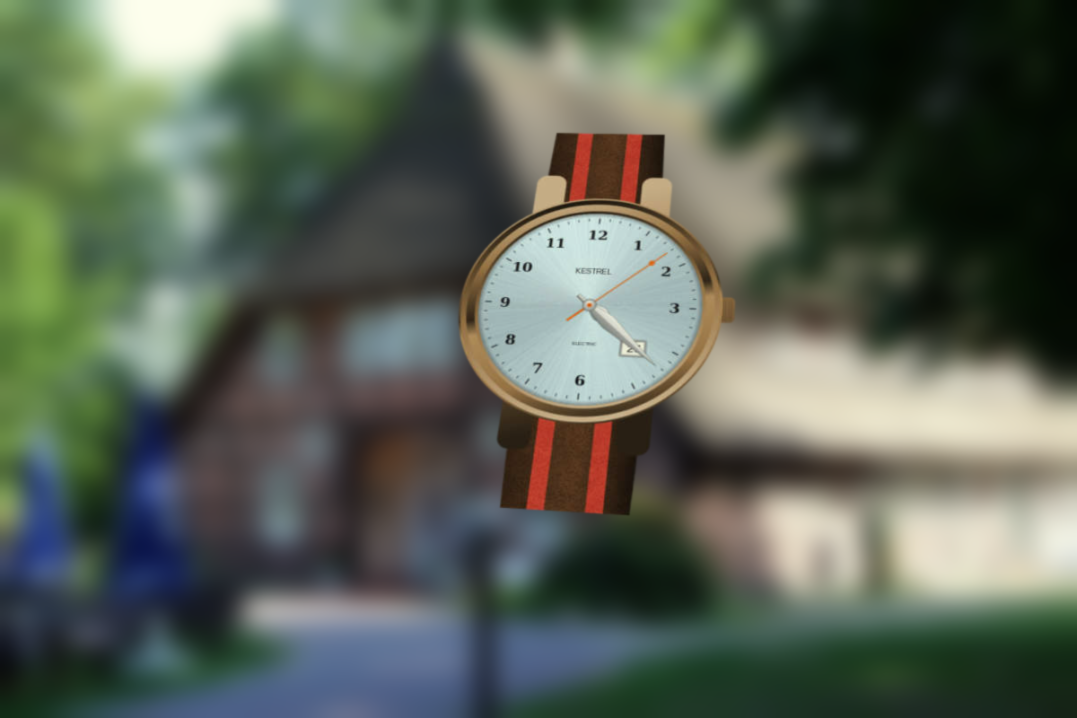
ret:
4:22:08
